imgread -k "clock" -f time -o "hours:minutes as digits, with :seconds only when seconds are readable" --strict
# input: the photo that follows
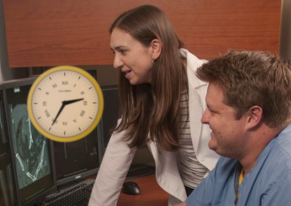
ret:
2:35
